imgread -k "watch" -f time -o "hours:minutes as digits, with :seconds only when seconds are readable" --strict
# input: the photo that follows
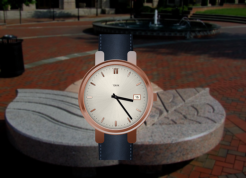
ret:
3:24
